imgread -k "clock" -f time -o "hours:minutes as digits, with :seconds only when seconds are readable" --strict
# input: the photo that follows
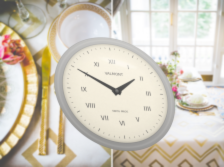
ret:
1:50
